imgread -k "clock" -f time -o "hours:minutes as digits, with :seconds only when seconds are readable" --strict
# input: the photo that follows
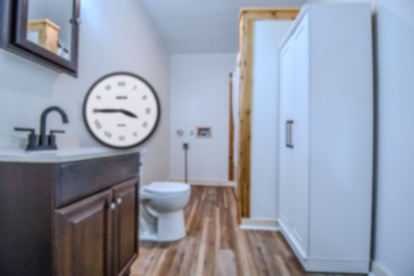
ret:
3:45
